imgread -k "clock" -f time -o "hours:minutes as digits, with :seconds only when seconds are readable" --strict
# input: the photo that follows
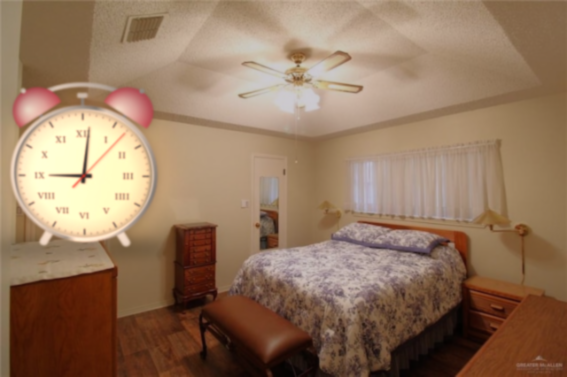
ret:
9:01:07
